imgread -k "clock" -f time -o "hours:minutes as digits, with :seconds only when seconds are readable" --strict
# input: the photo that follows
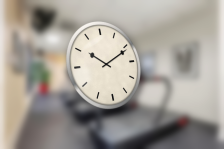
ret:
10:11
